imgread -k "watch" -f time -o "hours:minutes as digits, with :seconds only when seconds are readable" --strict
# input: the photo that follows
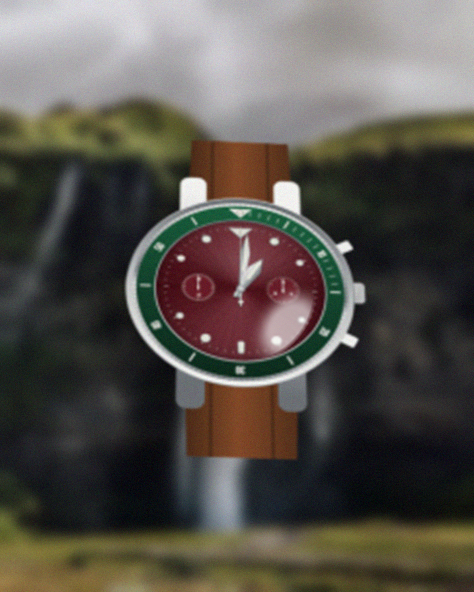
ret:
1:01
